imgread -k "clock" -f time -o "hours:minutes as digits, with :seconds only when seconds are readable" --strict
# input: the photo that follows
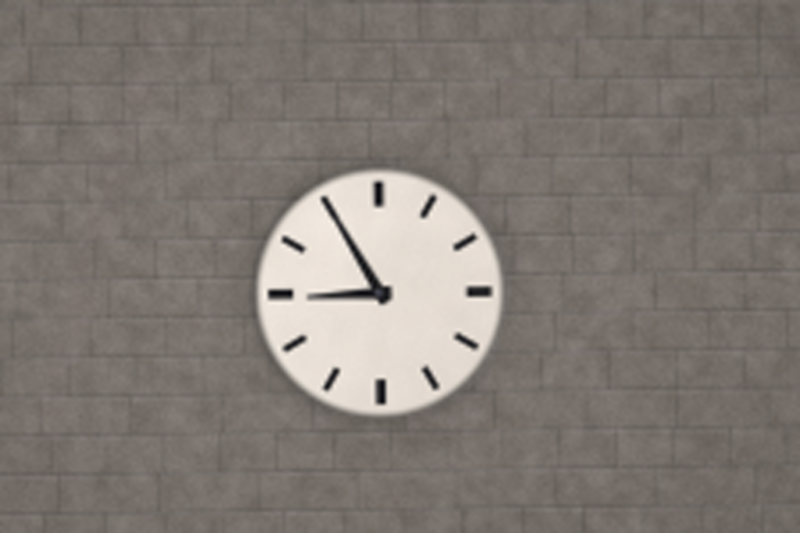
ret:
8:55
